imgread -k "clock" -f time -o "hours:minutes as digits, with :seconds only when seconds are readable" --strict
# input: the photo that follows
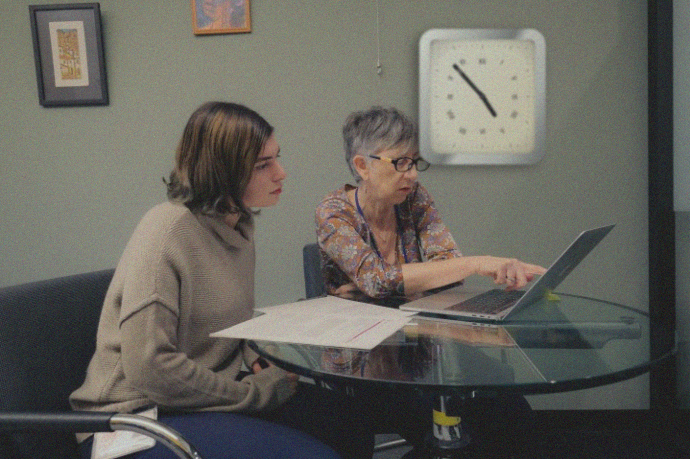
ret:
4:53
